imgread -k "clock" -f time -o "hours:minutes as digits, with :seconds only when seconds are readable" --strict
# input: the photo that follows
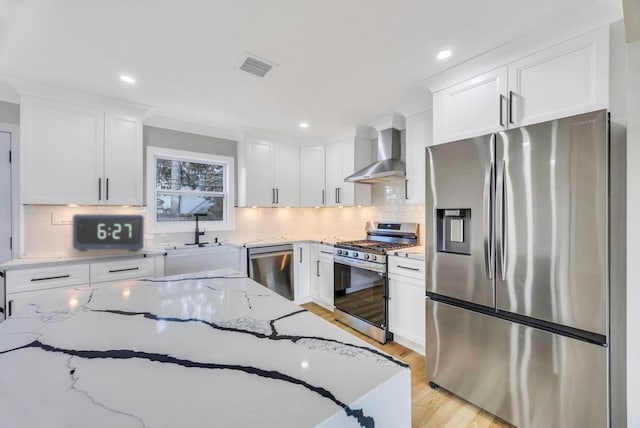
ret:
6:27
